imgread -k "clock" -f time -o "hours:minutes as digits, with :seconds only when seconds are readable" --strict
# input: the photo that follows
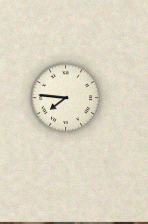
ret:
7:46
